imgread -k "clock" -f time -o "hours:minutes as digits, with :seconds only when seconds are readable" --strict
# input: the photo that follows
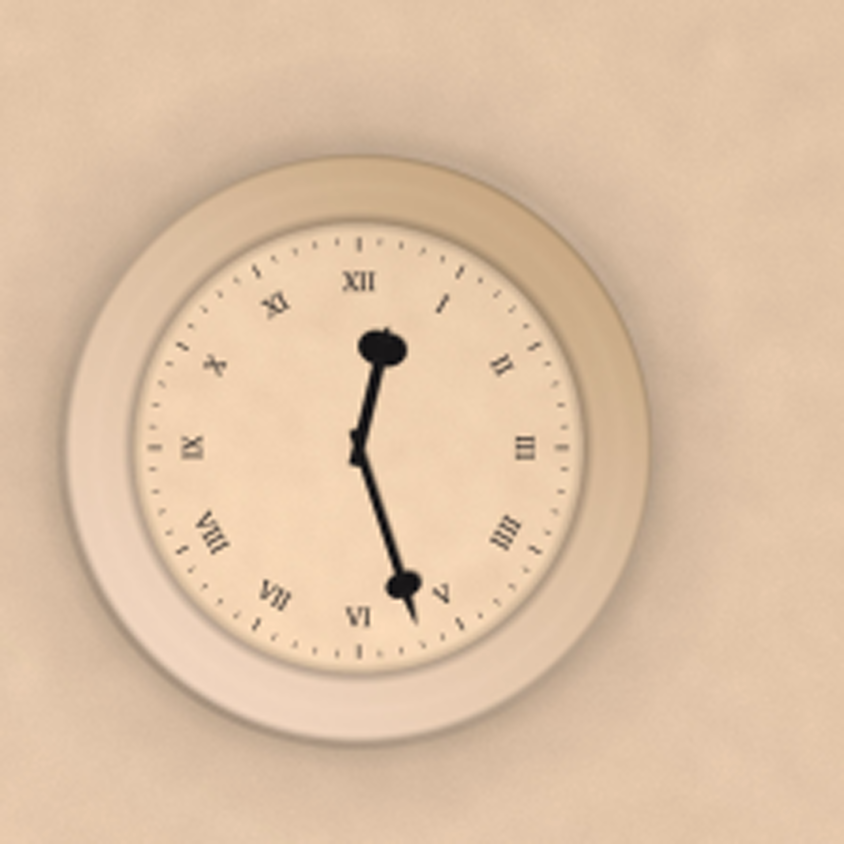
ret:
12:27
